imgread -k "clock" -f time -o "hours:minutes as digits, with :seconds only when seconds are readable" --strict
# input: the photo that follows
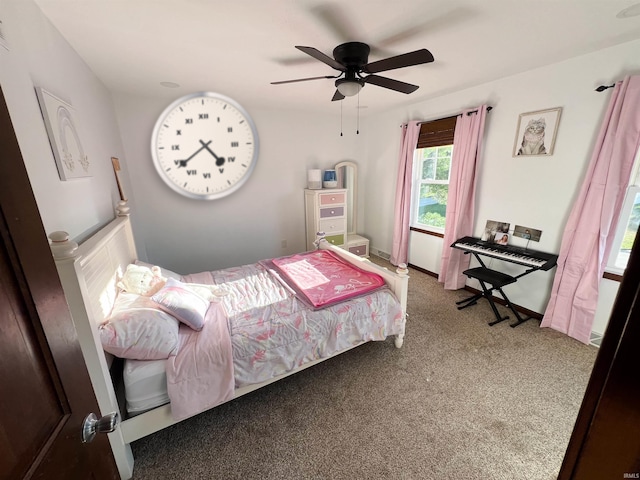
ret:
4:39
